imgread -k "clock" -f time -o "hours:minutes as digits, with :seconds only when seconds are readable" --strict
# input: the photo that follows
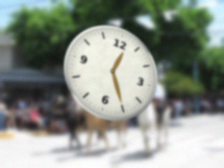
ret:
12:25
